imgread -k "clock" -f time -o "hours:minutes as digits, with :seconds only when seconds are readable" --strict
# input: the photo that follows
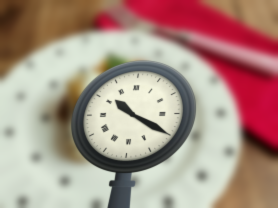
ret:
10:20
